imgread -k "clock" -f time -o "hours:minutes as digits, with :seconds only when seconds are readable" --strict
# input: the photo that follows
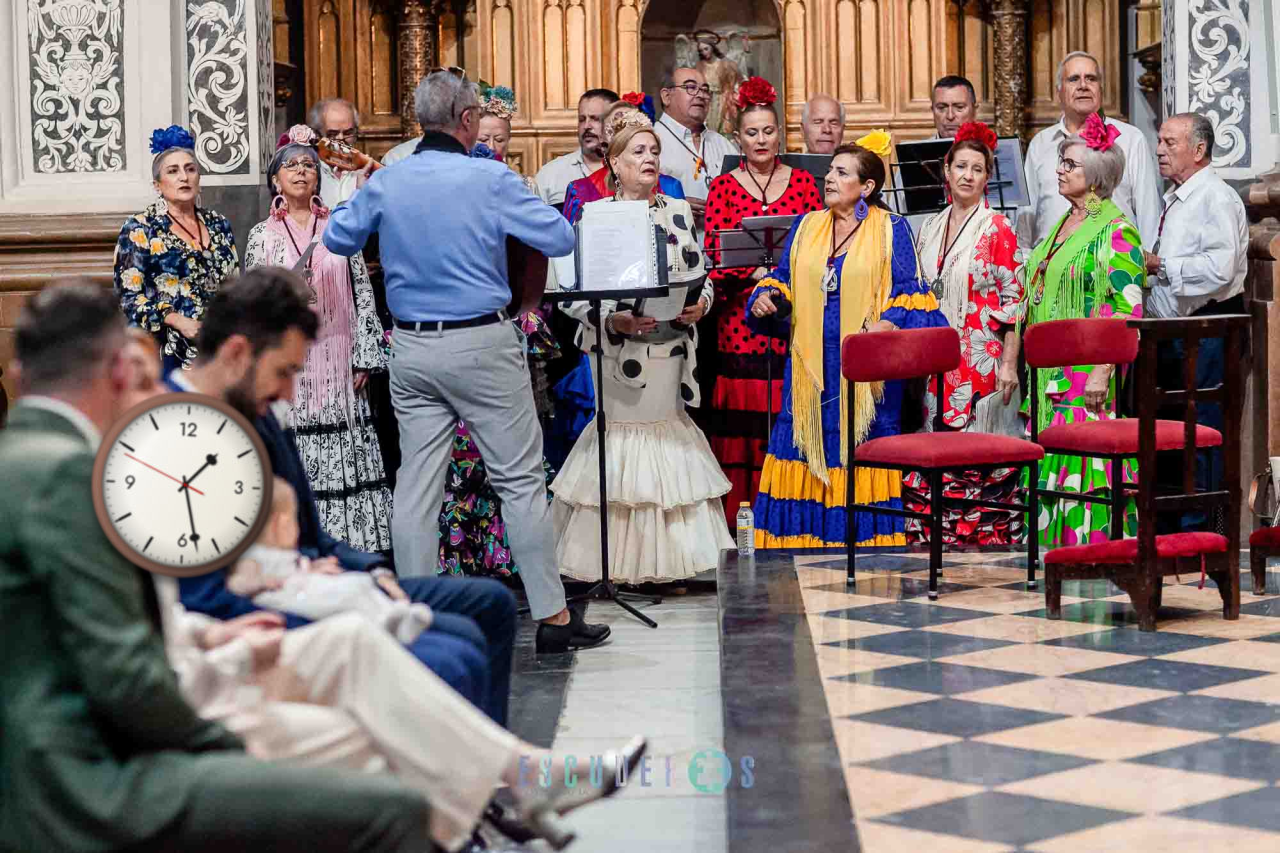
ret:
1:27:49
